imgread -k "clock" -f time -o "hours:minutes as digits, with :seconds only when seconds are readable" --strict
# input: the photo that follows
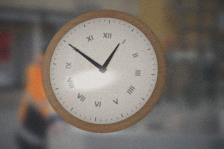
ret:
12:50
